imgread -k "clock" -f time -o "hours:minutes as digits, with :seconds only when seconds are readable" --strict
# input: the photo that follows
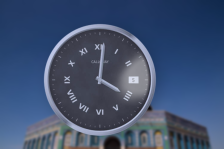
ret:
4:01
